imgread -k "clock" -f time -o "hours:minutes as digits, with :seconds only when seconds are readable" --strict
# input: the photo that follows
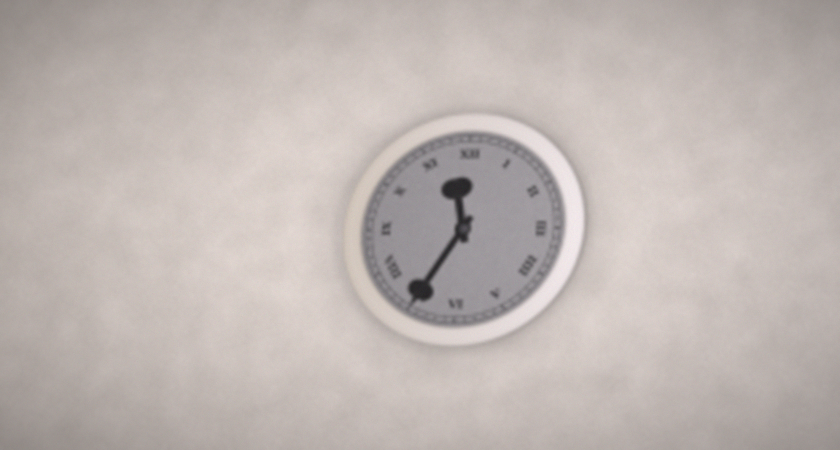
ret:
11:35
